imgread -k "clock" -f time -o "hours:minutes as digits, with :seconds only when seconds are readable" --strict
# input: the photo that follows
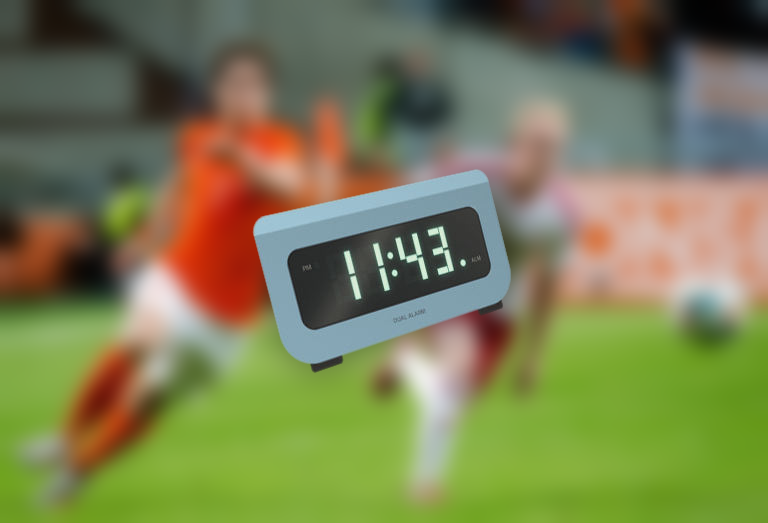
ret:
11:43
